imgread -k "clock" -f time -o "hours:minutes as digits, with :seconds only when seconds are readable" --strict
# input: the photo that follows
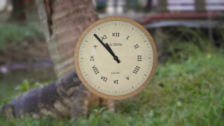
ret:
10:53
